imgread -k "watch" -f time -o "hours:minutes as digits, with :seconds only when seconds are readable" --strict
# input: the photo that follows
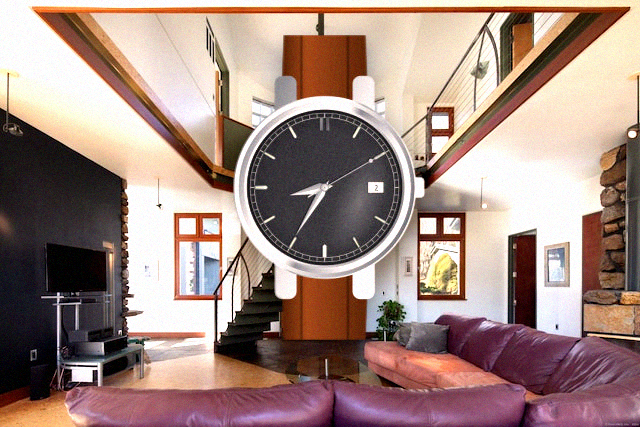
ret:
8:35:10
